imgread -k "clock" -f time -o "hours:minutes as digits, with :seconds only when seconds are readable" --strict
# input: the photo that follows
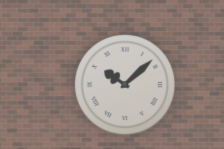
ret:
10:08
